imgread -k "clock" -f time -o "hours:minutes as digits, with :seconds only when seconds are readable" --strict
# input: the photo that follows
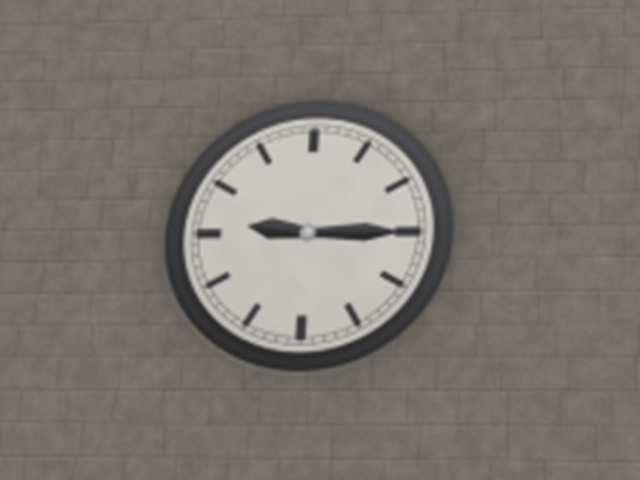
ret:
9:15
